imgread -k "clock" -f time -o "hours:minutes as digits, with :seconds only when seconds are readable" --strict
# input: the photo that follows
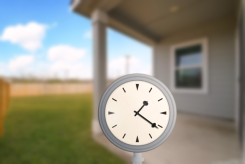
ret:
1:21
